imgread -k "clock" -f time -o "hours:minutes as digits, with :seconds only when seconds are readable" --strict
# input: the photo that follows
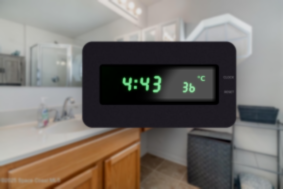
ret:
4:43
